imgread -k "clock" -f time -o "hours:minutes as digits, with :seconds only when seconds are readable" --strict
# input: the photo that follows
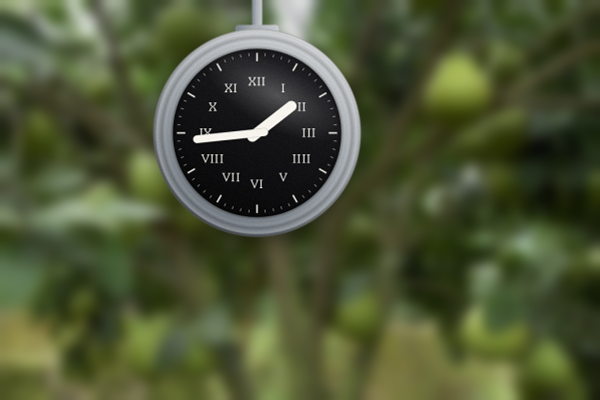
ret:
1:44
